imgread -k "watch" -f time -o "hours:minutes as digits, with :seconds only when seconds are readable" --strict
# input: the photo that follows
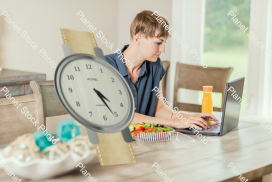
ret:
4:26
